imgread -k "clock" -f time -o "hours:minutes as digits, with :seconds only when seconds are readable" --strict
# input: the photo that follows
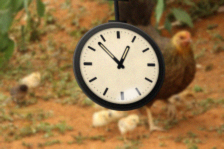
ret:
12:53
